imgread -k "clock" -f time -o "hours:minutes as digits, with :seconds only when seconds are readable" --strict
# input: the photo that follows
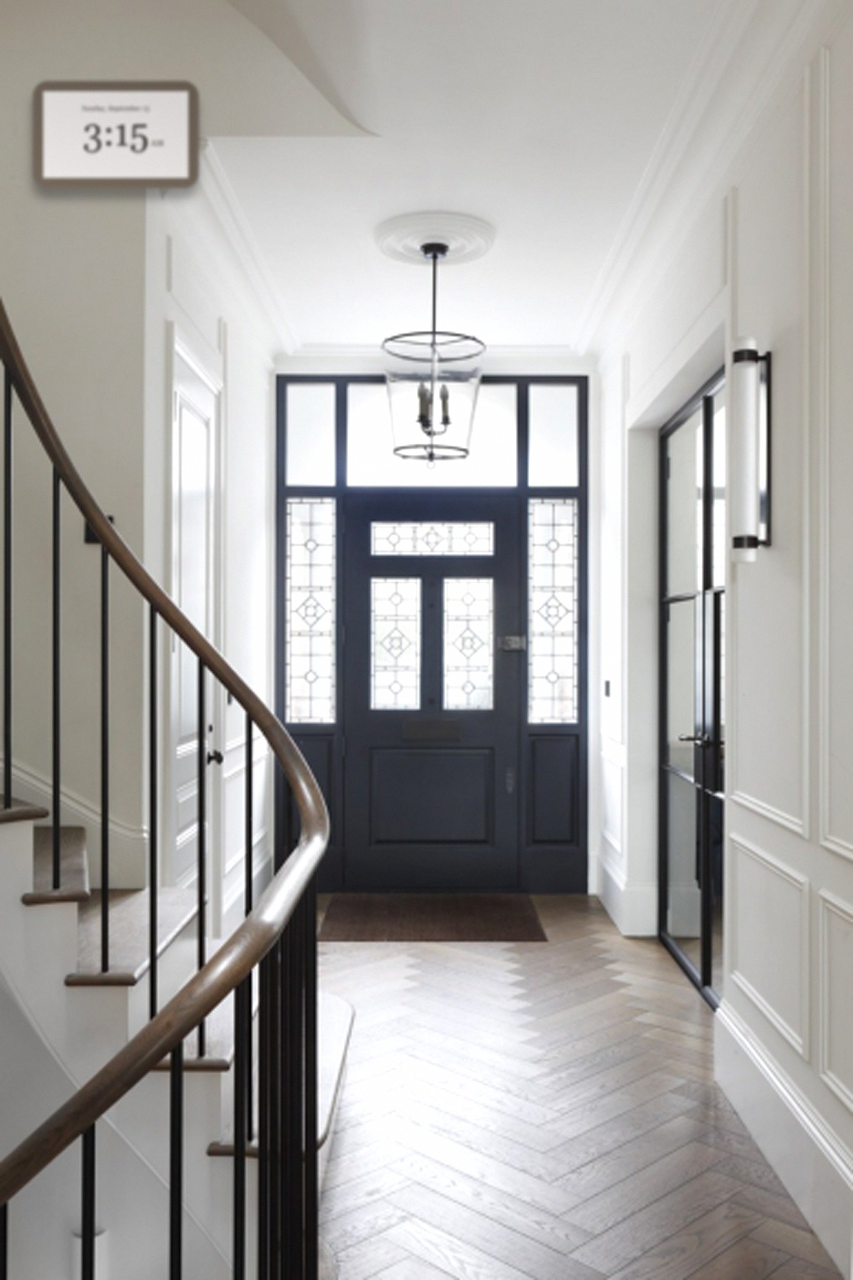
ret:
3:15
